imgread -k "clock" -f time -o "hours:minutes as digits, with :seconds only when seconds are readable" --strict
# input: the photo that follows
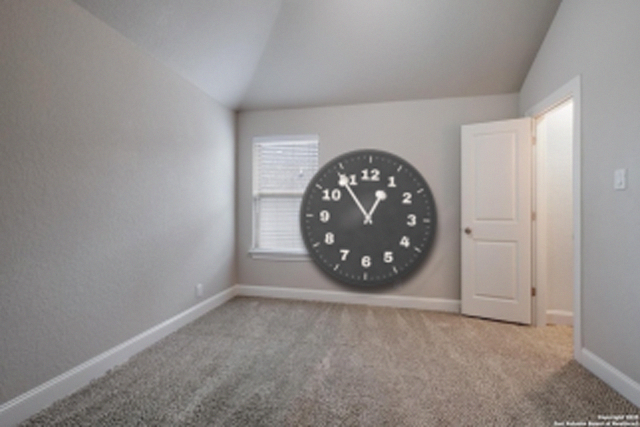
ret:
12:54
